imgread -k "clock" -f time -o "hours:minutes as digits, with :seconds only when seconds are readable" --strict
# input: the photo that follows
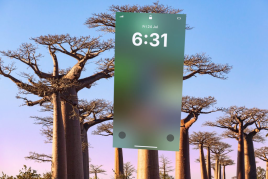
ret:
6:31
